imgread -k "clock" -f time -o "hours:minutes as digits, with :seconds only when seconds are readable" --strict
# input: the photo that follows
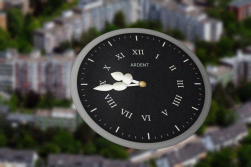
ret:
9:44
